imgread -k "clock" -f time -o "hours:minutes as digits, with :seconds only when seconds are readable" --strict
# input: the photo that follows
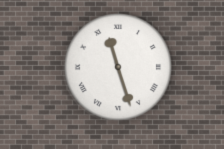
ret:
11:27
